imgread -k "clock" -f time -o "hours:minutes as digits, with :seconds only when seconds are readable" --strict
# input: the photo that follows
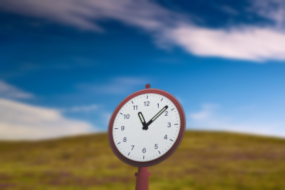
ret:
11:08
